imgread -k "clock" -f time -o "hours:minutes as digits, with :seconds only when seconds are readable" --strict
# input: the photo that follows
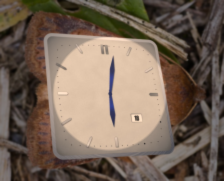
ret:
6:02
